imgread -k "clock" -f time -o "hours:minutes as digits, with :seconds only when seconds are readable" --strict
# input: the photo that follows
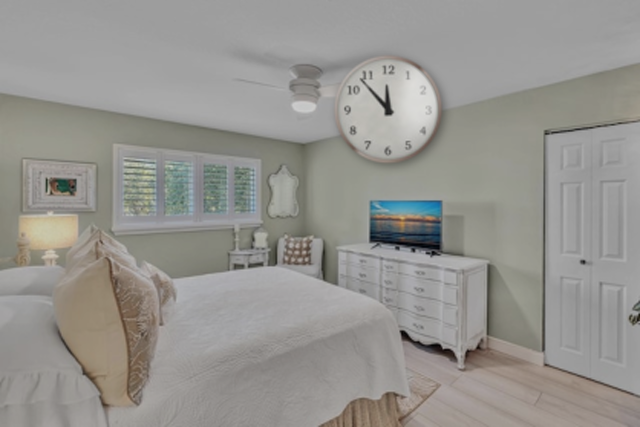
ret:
11:53
